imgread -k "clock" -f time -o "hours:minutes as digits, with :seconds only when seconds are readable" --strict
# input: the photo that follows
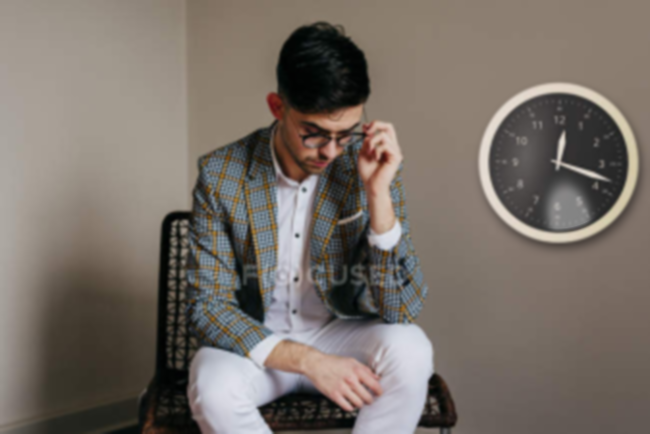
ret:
12:18
